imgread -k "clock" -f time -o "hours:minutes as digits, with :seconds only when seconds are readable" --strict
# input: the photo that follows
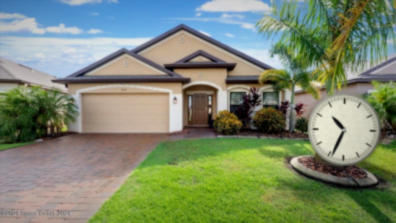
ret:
10:34
